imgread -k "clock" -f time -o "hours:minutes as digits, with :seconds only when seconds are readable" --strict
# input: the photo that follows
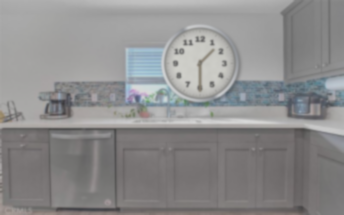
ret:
1:30
